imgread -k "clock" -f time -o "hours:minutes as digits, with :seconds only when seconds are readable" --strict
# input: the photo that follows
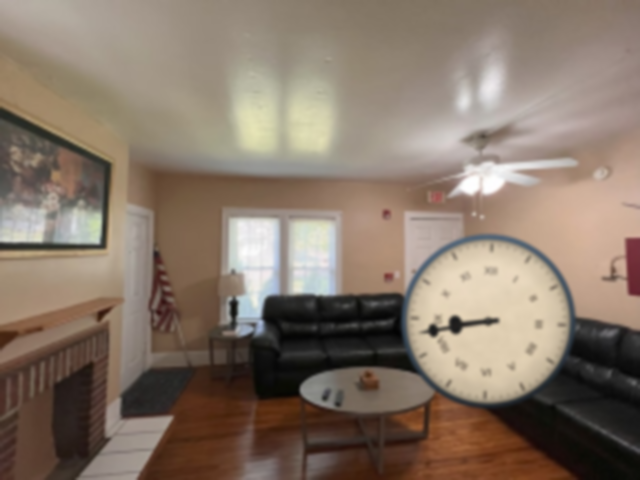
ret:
8:43
